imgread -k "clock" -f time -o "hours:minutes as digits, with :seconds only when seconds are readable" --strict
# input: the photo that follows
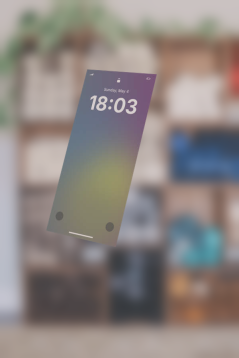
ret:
18:03
